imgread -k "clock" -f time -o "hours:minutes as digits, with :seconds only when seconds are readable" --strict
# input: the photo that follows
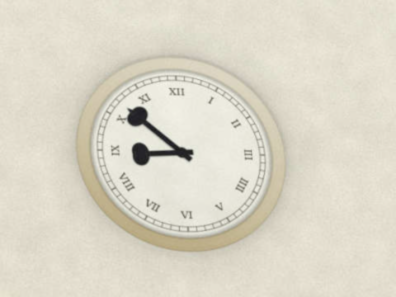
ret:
8:52
